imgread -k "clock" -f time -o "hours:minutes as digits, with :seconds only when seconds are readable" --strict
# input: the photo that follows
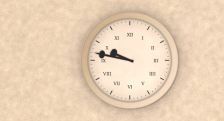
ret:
9:47
